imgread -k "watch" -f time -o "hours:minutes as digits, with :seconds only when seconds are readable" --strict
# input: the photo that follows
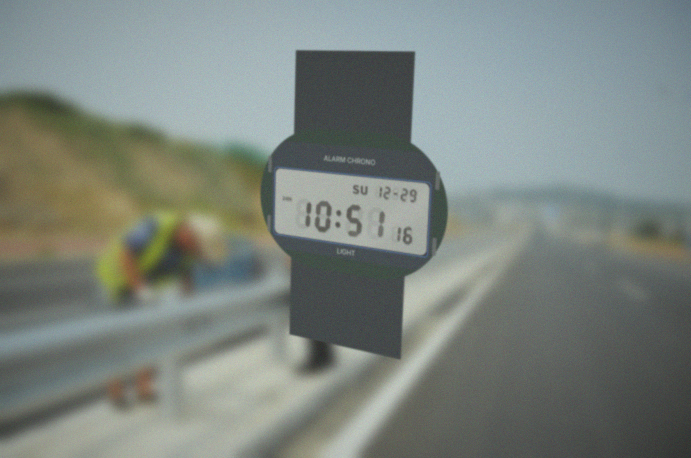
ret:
10:51:16
